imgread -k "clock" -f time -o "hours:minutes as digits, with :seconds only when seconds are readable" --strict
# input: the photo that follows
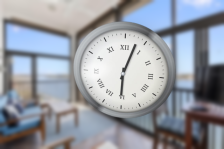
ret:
6:03
